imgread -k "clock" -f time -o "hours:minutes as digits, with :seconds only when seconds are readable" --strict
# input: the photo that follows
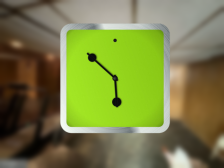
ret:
5:52
